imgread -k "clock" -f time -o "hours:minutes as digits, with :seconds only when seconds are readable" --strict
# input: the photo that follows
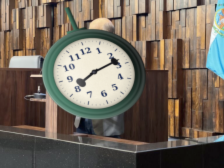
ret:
8:13
